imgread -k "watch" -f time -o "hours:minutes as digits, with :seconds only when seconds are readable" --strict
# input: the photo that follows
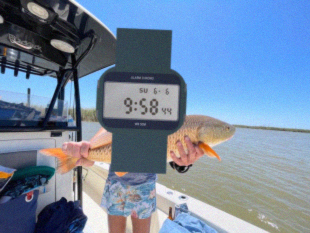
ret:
9:58
